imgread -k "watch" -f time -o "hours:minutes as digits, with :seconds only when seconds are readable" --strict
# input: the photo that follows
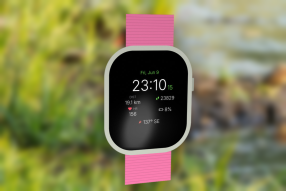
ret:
23:10
